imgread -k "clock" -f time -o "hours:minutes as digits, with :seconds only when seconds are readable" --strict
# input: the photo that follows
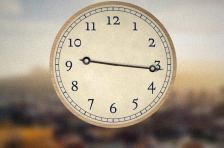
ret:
9:16
